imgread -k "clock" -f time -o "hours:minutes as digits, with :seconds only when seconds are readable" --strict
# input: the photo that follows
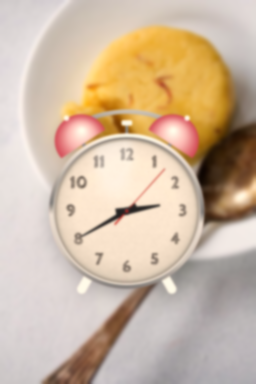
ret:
2:40:07
